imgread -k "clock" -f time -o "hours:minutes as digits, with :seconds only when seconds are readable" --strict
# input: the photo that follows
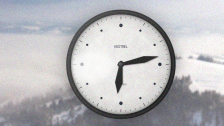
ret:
6:13
